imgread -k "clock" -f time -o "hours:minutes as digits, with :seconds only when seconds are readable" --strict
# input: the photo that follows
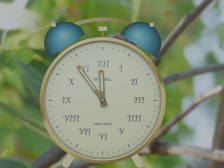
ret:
11:54
